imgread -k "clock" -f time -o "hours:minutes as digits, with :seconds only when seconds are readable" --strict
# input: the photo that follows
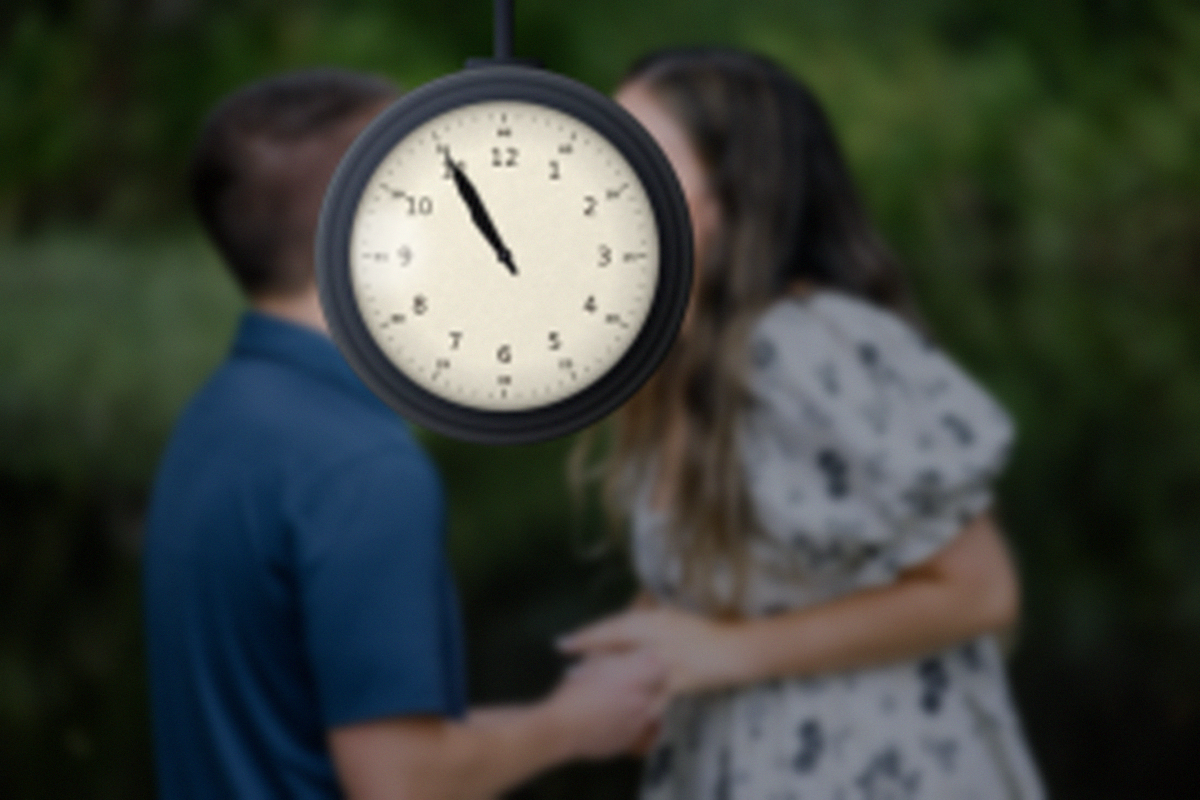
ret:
10:55
